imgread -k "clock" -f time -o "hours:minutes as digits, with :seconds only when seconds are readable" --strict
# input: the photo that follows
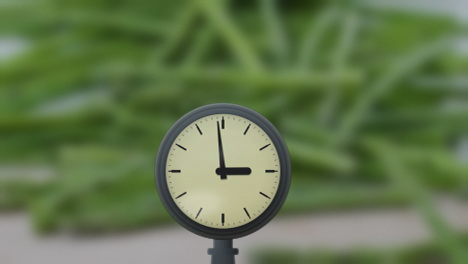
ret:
2:59
